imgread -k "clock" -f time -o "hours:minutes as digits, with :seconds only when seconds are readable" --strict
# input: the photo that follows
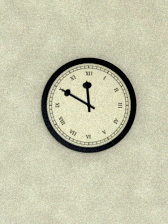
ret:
11:50
